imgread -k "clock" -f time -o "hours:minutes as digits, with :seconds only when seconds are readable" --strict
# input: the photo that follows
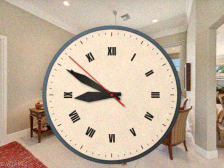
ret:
8:49:52
